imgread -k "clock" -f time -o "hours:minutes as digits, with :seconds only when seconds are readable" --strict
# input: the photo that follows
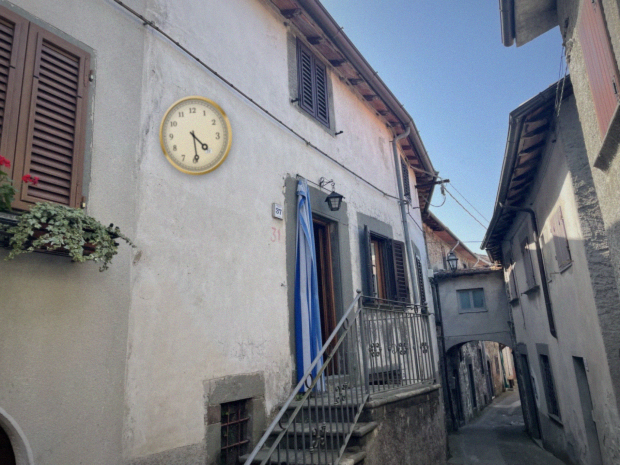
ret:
4:29
